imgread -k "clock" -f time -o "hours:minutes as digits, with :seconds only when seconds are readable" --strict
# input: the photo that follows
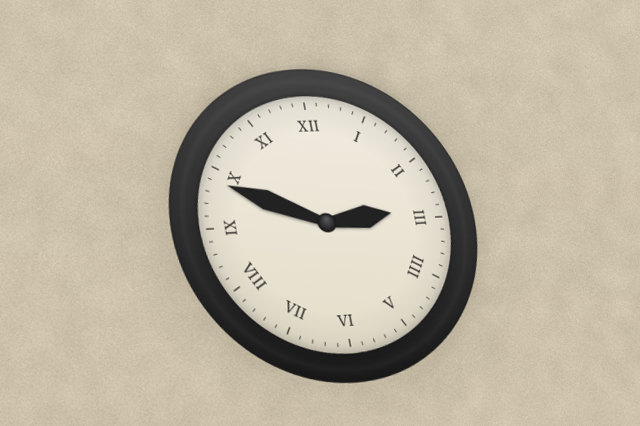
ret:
2:49
